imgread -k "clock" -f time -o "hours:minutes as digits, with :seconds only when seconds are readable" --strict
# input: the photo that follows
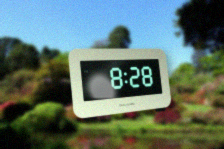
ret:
8:28
